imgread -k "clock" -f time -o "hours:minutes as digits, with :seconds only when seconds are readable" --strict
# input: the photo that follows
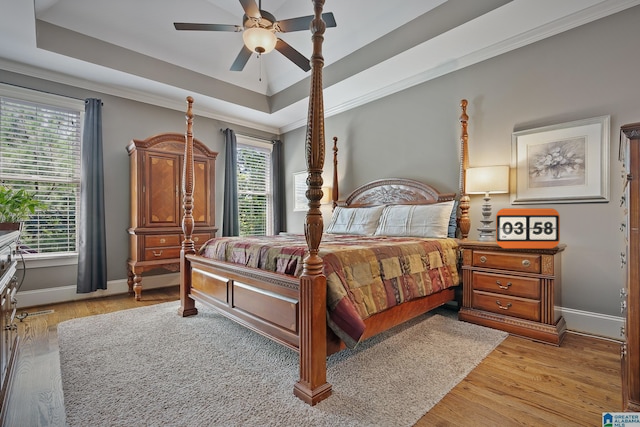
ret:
3:58
